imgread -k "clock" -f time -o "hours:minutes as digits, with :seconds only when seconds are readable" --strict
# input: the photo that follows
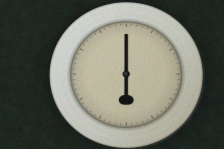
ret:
6:00
